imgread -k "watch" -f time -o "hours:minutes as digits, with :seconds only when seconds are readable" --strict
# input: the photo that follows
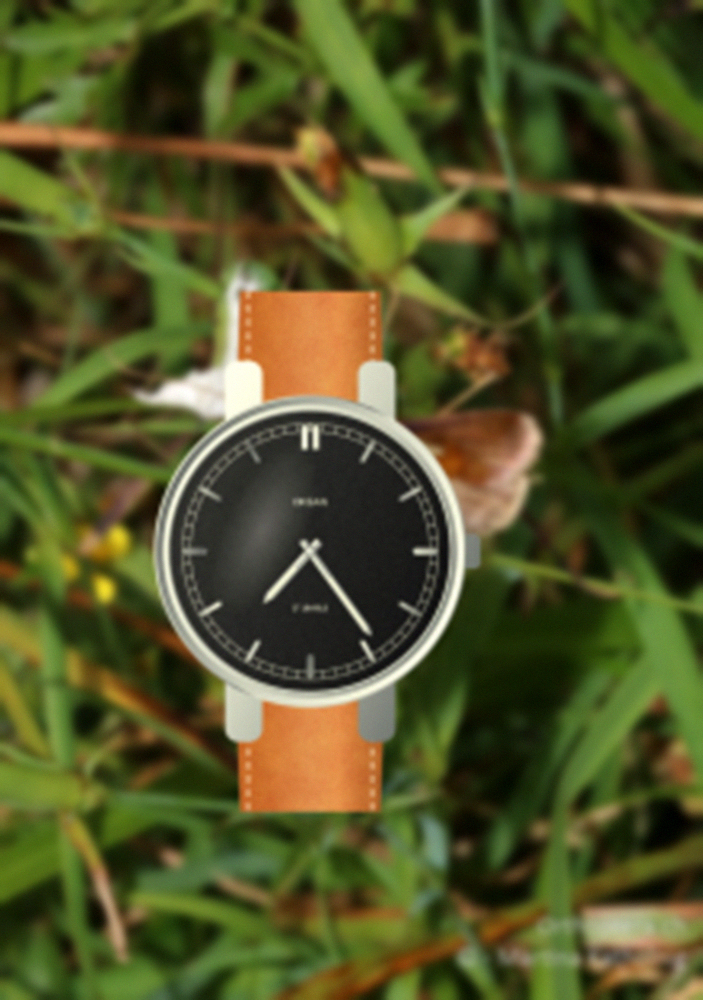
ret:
7:24
